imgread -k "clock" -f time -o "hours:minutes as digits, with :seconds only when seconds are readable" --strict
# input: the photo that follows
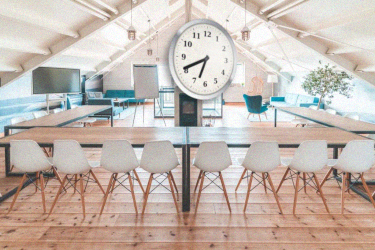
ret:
6:41
